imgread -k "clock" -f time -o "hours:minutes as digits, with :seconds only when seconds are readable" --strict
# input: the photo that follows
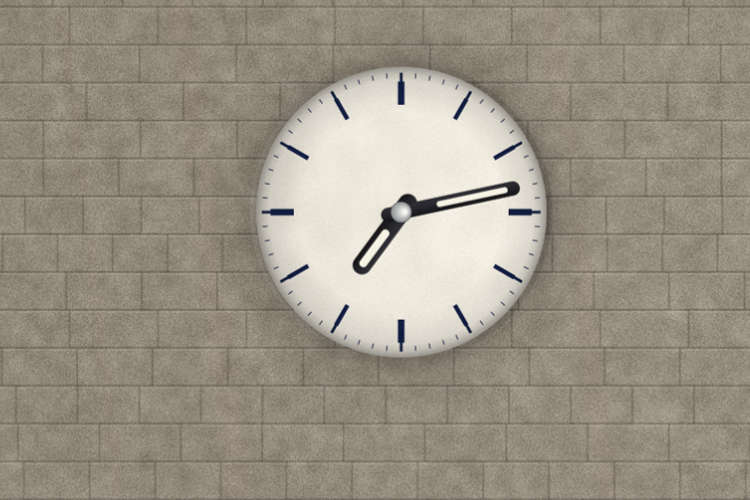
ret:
7:13
